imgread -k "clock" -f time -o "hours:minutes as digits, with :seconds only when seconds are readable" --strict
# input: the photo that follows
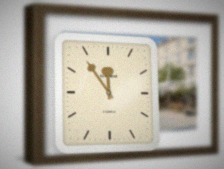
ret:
11:54
